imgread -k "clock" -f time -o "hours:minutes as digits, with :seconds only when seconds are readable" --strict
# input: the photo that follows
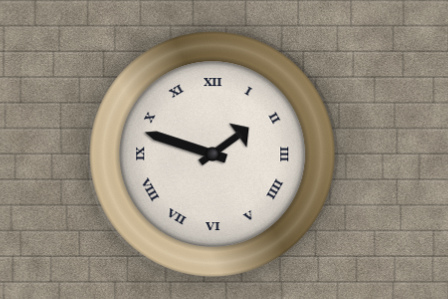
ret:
1:48
